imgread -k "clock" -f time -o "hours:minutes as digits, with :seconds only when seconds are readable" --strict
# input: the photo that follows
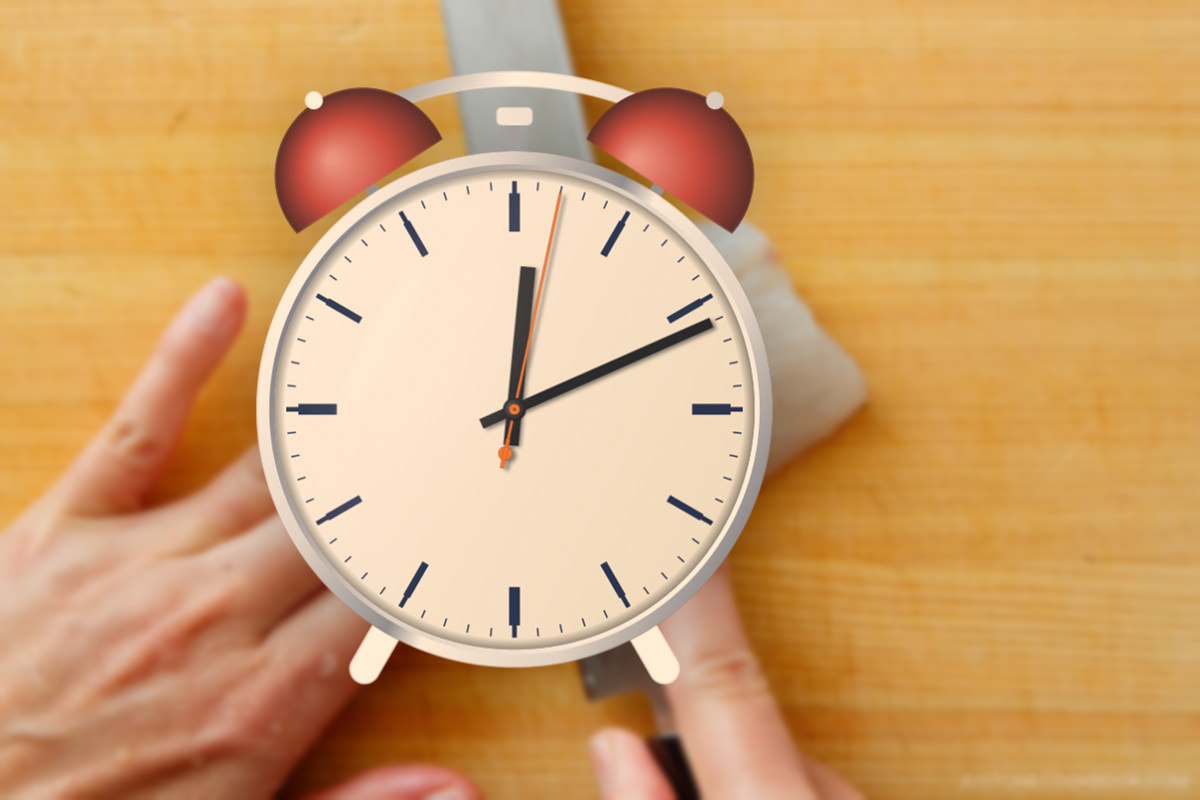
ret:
12:11:02
